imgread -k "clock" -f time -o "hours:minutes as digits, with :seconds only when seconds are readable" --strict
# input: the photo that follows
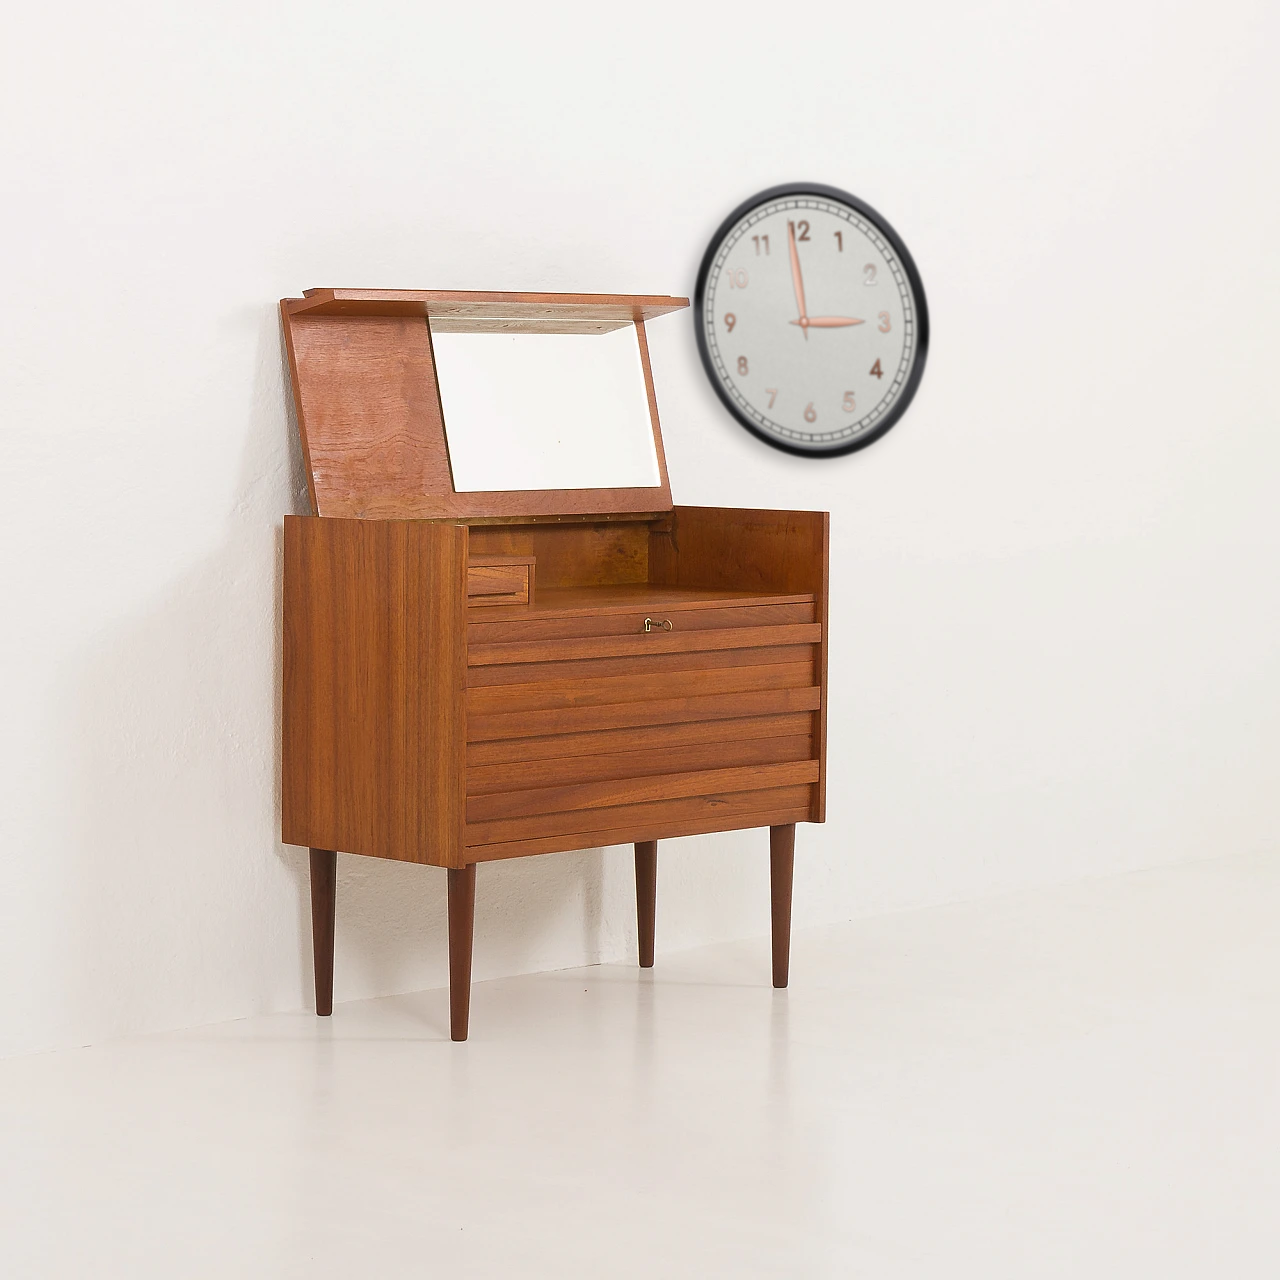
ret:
2:59
